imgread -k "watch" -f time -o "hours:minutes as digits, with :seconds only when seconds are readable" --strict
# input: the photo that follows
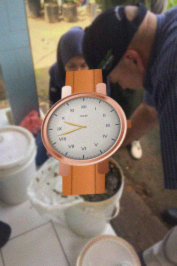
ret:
9:42
